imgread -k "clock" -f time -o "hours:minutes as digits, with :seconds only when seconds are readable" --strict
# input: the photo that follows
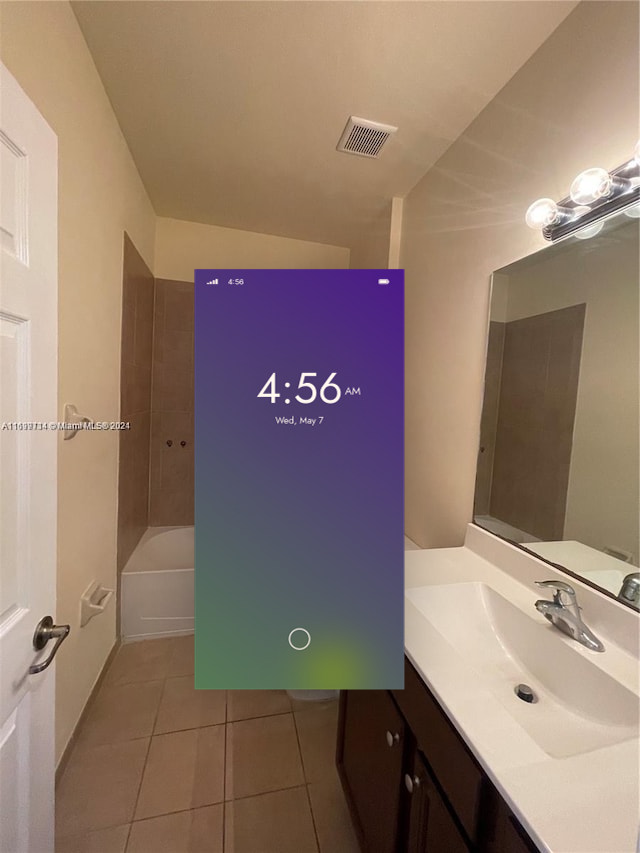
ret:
4:56
